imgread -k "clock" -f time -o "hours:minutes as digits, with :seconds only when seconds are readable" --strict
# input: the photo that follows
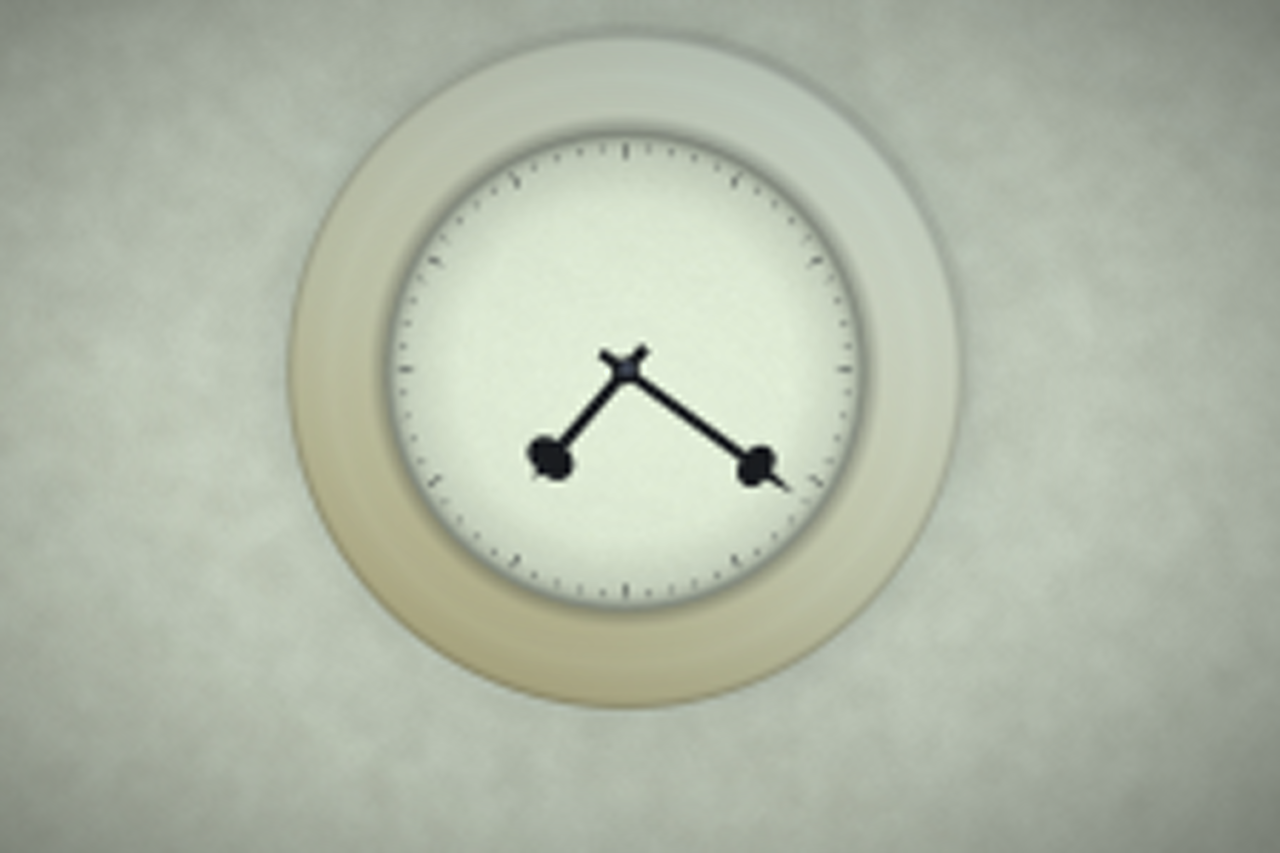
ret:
7:21
